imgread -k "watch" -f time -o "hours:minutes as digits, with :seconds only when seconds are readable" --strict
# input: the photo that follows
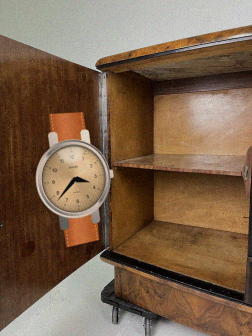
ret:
3:38
